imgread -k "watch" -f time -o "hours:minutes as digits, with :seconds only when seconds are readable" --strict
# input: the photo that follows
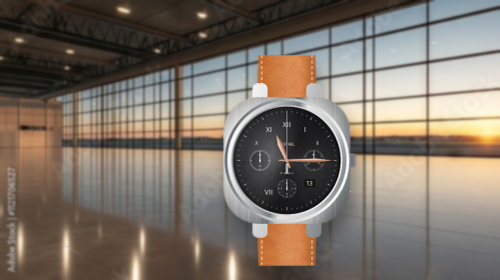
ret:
11:15
